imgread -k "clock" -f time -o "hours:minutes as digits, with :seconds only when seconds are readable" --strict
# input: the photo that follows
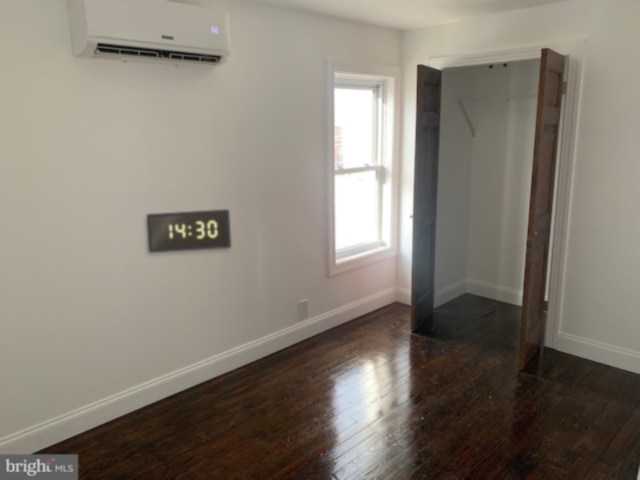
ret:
14:30
